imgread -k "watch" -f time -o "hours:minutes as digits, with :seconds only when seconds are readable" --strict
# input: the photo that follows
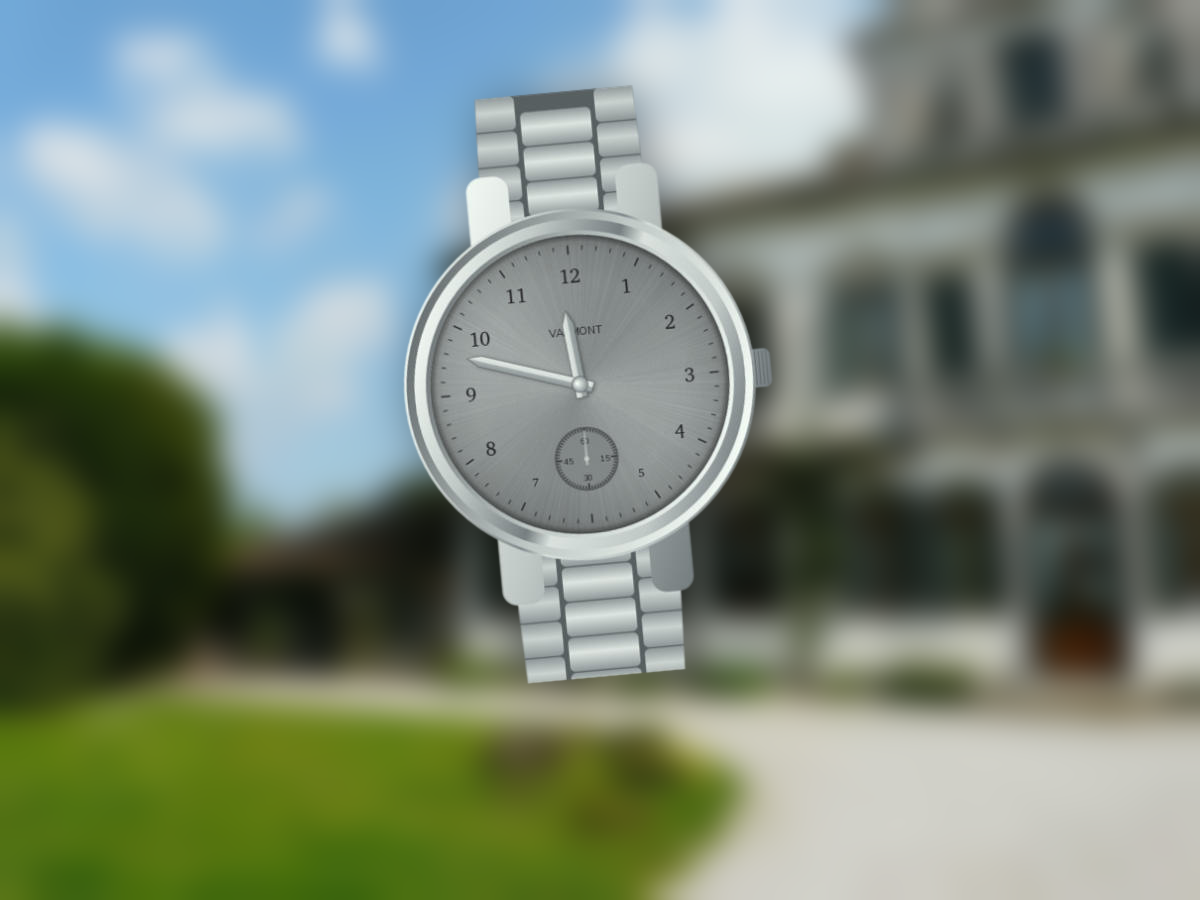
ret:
11:48
